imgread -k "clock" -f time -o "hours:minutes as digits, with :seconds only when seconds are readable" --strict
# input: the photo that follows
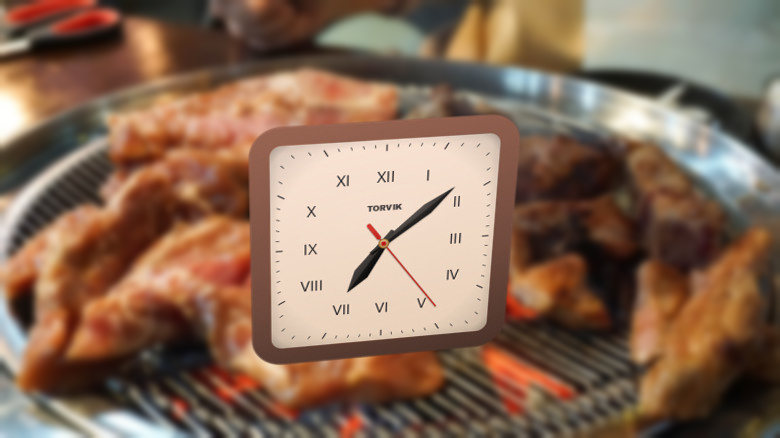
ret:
7:08:24
